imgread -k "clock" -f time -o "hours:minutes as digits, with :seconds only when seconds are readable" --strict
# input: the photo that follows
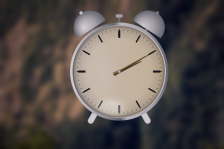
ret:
2:10
